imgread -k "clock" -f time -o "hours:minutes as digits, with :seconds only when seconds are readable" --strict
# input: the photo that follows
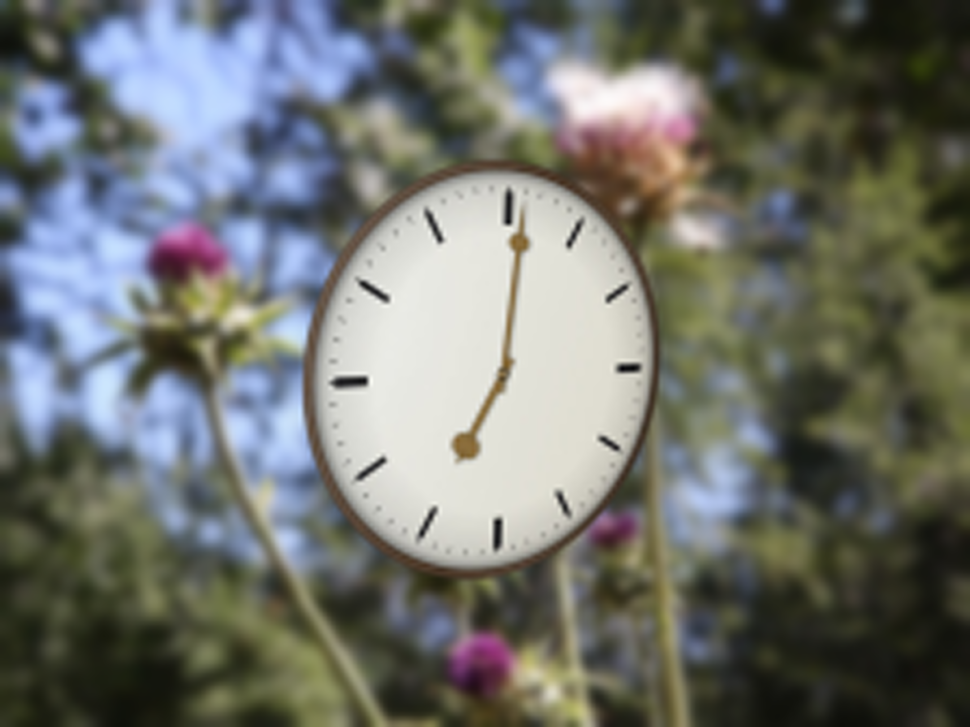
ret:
7:01
